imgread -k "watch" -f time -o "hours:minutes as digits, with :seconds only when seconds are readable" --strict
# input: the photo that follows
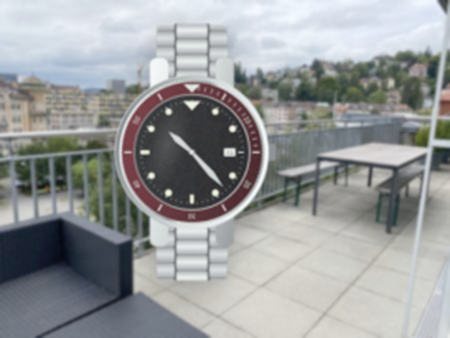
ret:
10:23
